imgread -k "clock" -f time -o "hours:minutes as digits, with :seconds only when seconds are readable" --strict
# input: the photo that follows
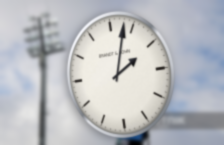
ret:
2:03
